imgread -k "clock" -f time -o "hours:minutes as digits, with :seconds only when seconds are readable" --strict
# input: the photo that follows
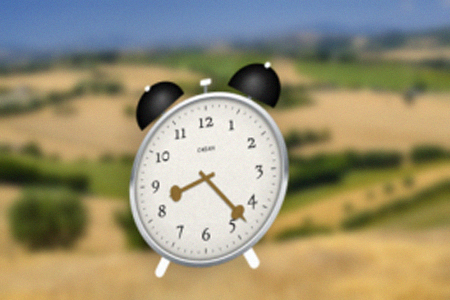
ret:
8:23
